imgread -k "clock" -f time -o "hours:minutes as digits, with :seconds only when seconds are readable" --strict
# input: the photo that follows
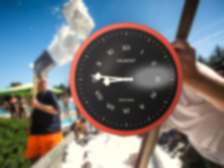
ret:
8:46
